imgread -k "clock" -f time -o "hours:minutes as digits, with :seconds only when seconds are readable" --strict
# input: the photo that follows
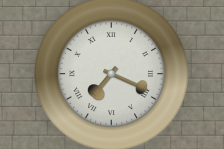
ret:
7:19
